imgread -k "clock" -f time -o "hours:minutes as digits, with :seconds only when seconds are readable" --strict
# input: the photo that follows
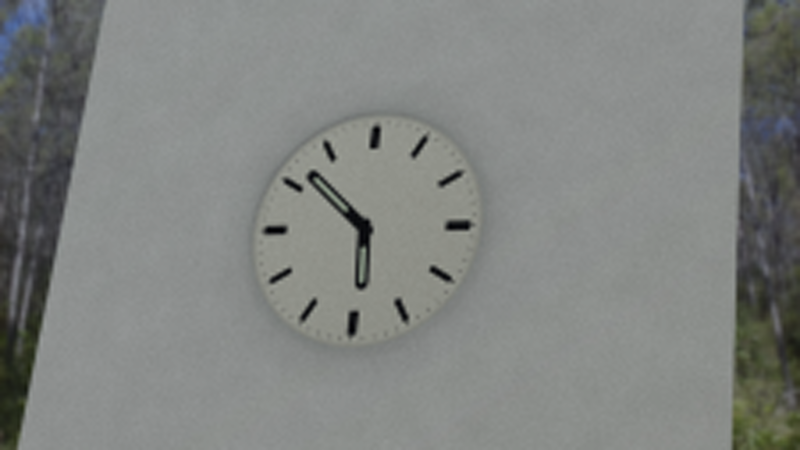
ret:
5:52
